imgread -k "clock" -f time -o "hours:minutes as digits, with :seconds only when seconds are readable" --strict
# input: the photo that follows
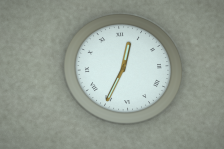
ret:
12:35
